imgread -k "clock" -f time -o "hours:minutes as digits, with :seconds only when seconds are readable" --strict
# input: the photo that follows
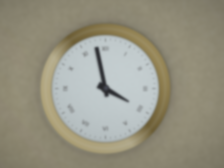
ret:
3:58
